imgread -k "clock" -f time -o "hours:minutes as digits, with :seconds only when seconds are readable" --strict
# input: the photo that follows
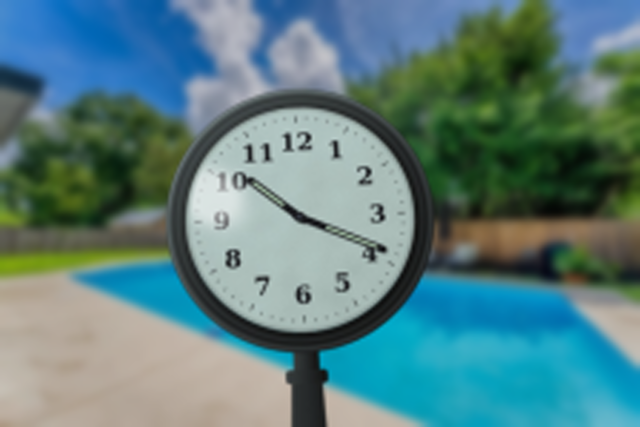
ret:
10:19
